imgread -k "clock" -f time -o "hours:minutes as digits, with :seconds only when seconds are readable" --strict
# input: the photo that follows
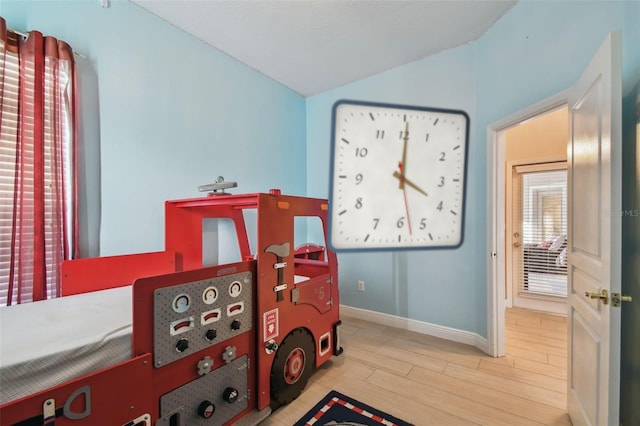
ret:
4:00:28
